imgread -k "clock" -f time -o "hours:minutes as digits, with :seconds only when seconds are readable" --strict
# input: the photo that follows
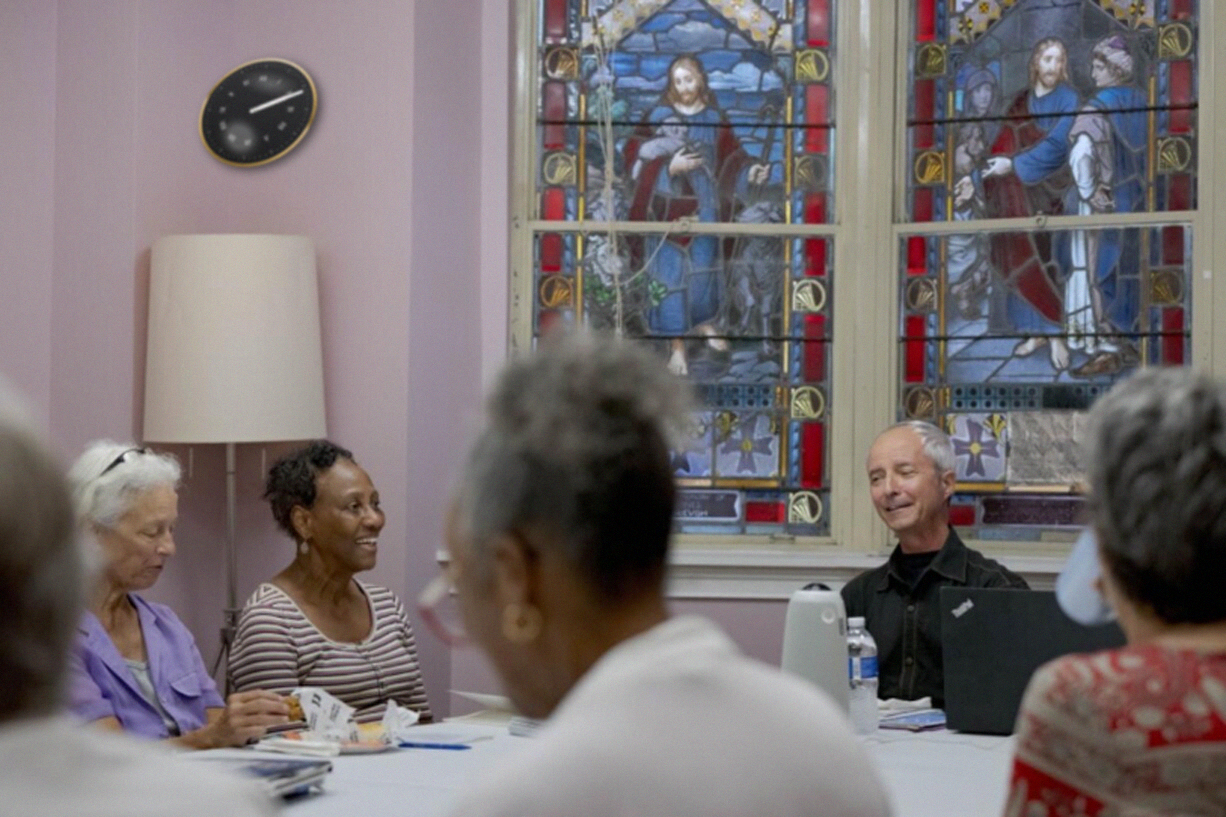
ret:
2:11
